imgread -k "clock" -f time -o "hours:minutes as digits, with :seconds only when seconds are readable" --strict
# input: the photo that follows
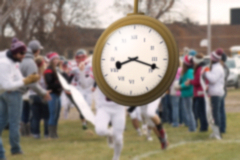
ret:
8:18
